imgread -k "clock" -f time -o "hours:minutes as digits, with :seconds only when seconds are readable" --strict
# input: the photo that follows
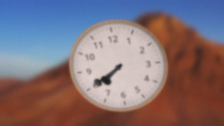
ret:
7:40
